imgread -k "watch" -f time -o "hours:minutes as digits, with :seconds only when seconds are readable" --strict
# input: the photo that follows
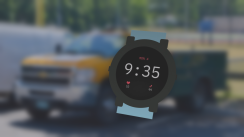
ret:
9:35
